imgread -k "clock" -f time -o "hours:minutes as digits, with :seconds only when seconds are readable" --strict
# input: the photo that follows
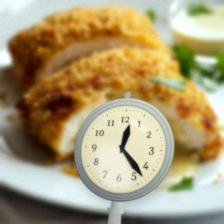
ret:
12:23
